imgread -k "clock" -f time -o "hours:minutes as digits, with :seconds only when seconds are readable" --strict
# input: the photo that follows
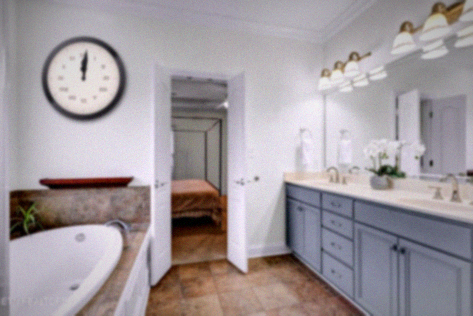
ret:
12:01
